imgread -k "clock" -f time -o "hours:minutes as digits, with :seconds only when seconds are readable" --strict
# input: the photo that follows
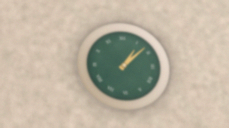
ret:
1:08
